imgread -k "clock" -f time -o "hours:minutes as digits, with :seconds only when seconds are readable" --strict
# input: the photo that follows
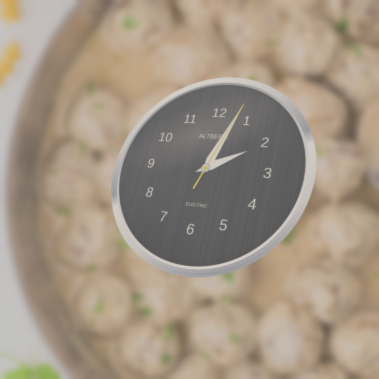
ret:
2:03:03
